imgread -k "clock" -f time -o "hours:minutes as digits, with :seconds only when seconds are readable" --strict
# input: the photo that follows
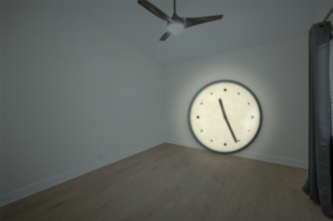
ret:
11:26
